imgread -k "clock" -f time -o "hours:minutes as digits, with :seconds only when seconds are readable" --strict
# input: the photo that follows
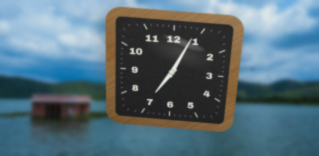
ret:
7:04
